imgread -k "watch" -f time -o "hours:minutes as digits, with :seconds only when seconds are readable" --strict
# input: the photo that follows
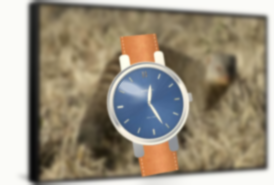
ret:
12:26
